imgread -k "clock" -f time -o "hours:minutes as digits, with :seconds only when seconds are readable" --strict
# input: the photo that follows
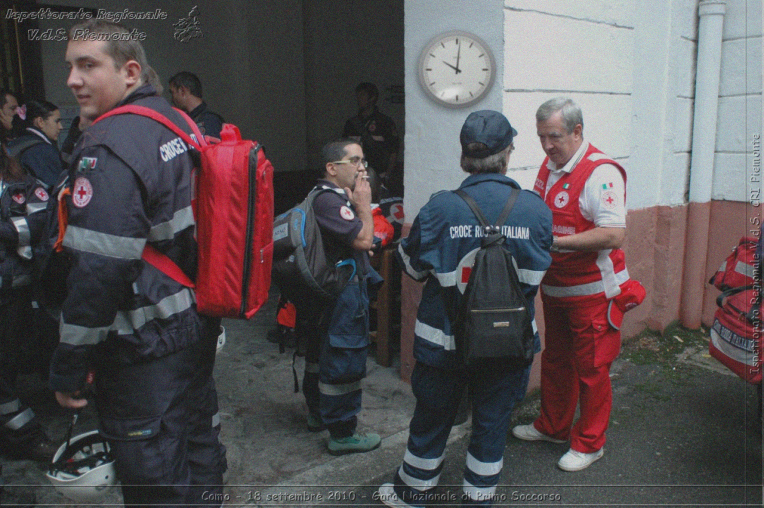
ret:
10:01
